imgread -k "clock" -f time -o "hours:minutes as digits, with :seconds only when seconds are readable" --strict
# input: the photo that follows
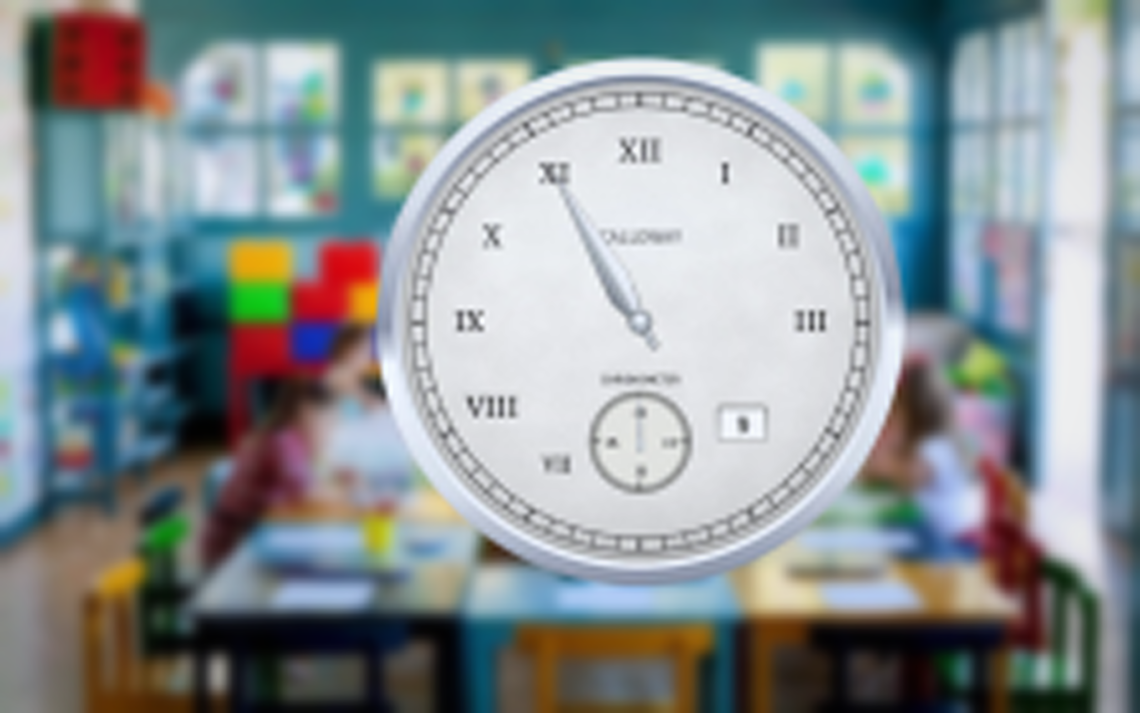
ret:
10:55
